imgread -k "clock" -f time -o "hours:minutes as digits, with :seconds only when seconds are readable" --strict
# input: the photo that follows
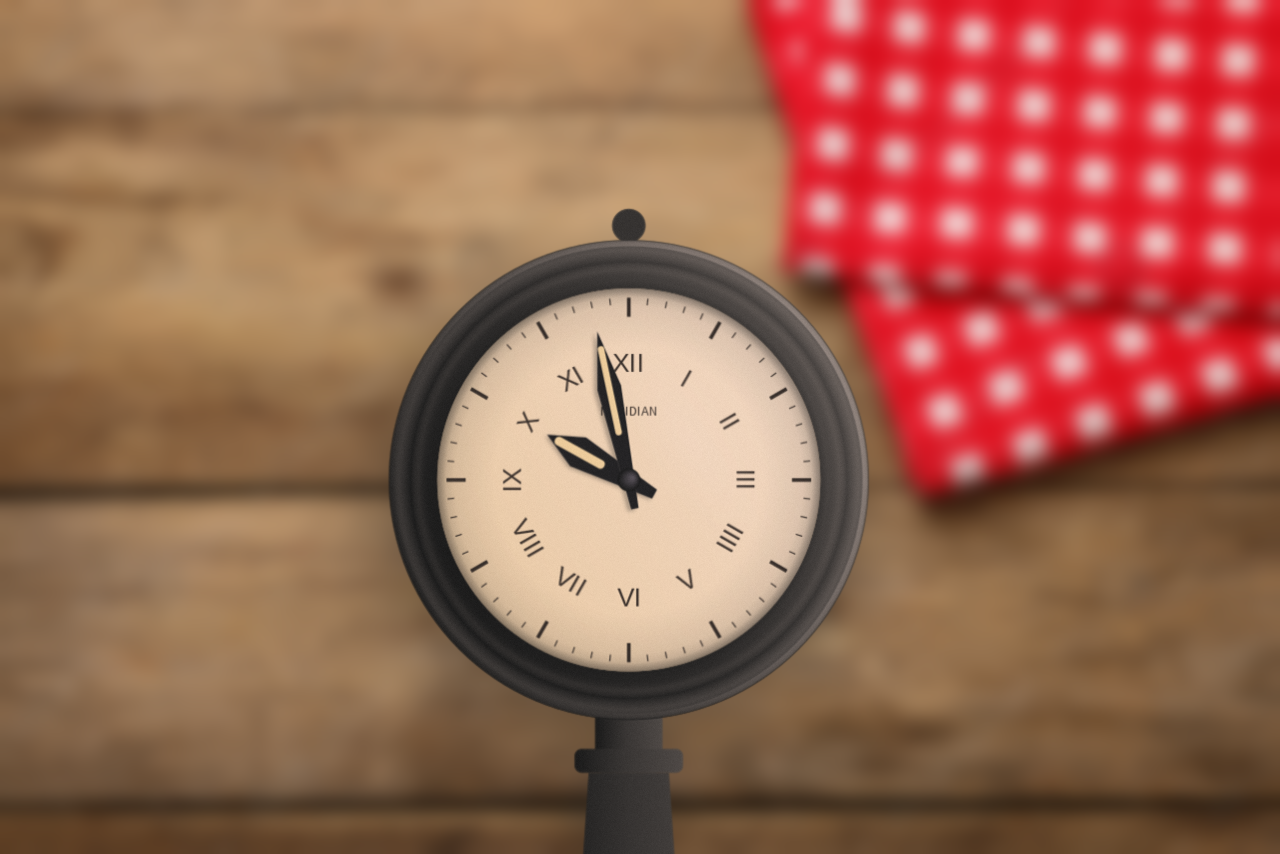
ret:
9:58
